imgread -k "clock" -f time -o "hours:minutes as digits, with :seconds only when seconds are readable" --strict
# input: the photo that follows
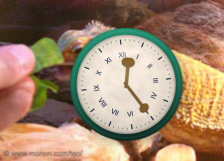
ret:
12:25
